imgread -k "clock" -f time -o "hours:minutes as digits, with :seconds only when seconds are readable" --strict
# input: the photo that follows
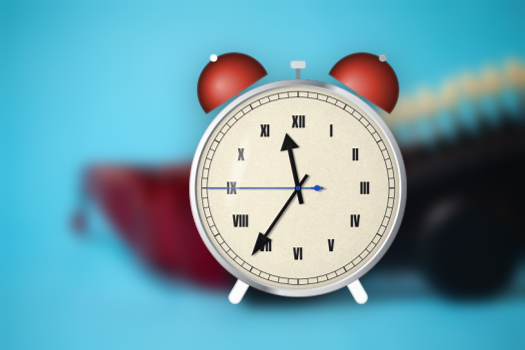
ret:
11:35:45
